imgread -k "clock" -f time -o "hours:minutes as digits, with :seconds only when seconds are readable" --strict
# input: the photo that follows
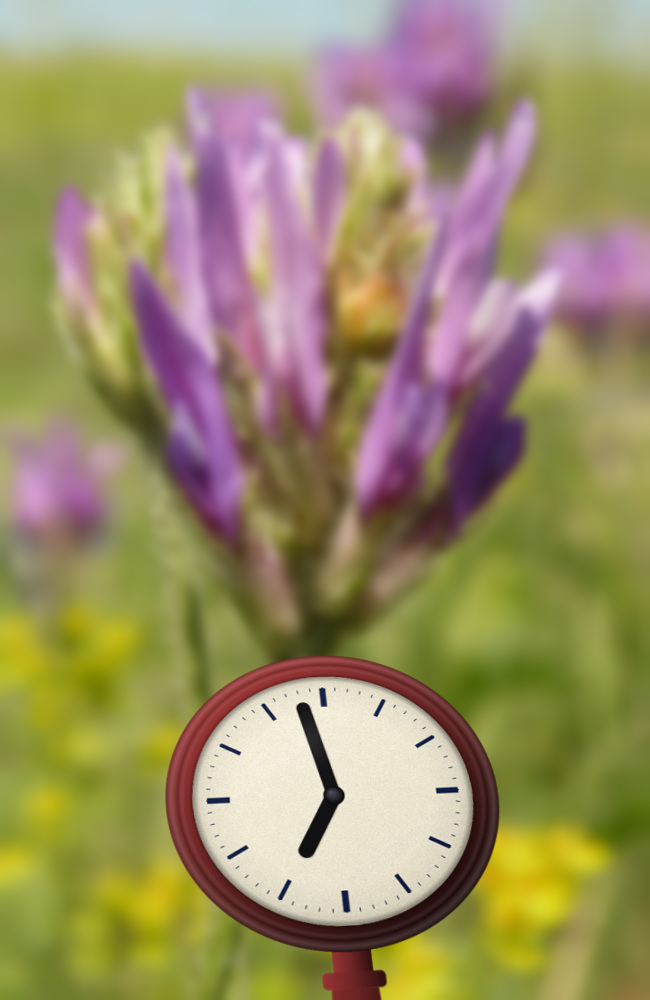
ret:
6:58
